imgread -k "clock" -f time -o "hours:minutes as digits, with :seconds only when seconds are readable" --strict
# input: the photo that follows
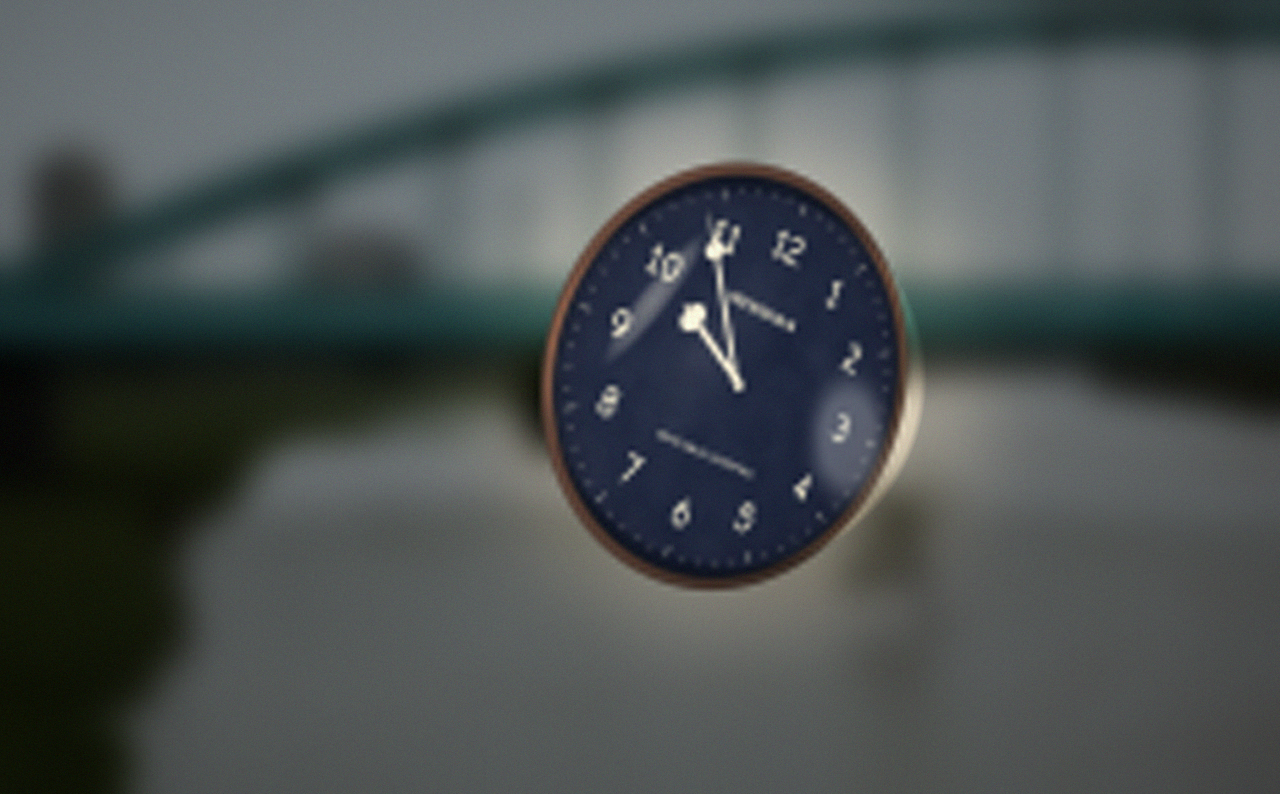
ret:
9:54
